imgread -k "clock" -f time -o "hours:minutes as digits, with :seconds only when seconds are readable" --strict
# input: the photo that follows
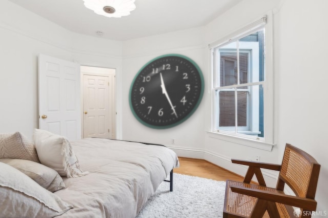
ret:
11:25
